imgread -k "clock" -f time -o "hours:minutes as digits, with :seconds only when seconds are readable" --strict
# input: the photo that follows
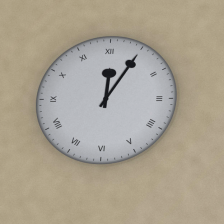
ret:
12:05
